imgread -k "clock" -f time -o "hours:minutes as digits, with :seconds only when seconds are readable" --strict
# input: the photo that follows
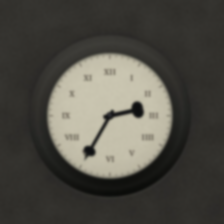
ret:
2:35
